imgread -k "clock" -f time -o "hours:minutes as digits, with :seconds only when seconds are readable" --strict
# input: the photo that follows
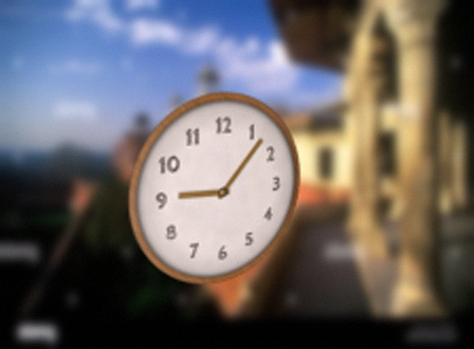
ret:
9:07
